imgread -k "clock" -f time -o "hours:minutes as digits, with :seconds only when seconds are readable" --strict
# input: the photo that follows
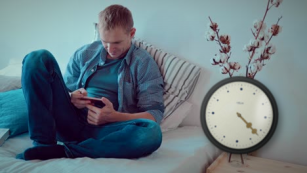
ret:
4:22
